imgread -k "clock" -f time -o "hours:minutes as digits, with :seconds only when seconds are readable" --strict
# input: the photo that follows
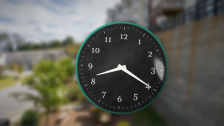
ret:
8:20
